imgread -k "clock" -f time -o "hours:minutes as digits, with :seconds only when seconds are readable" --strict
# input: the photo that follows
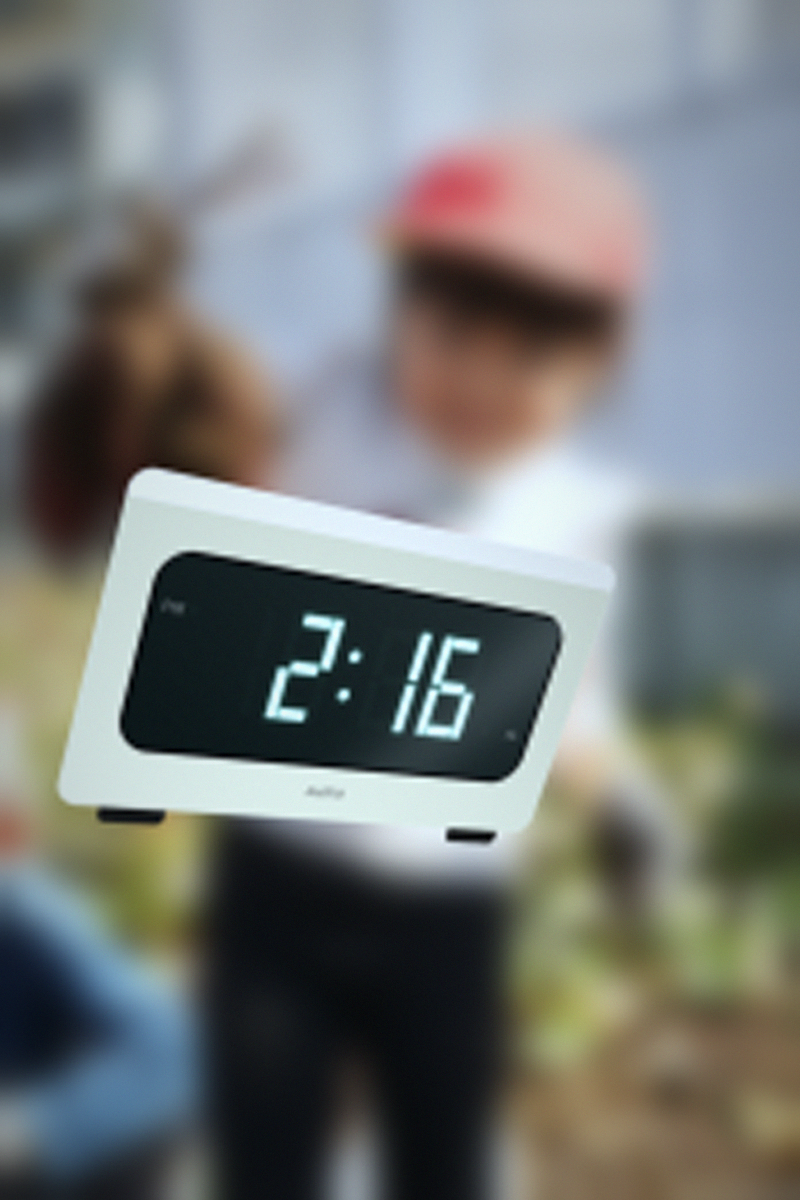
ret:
2:16
